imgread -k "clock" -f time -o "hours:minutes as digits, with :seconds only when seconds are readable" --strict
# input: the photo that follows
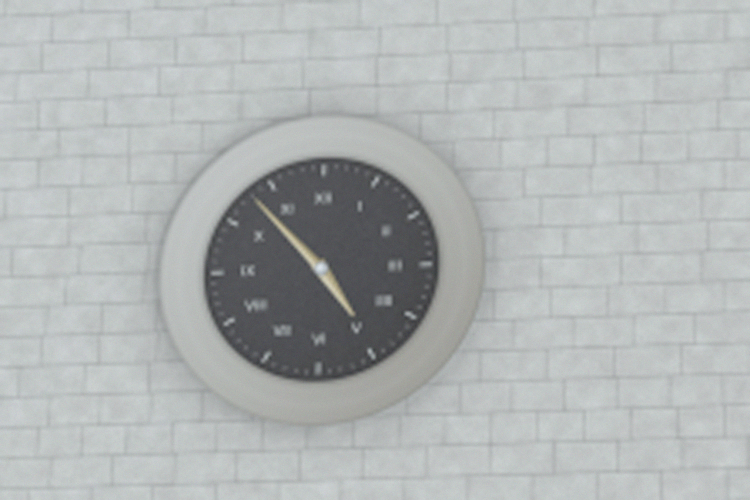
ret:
4:53
